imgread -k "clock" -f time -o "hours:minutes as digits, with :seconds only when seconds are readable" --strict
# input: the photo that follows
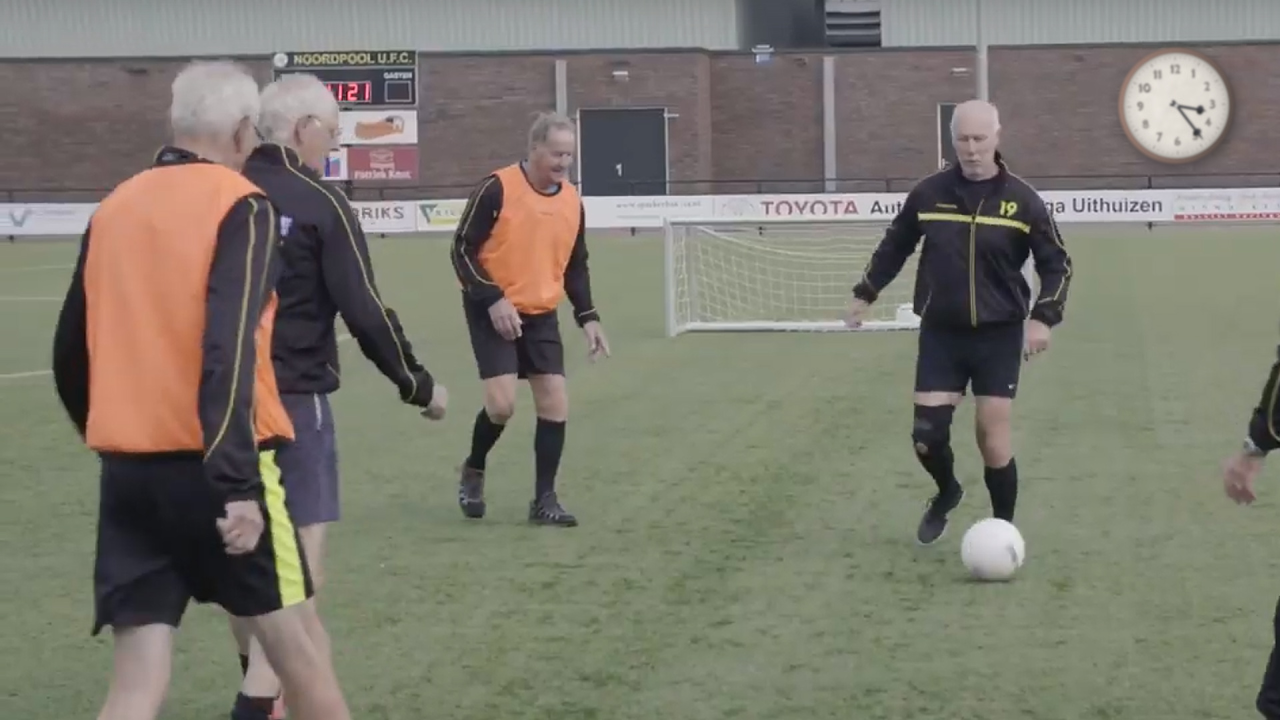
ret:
3:24
